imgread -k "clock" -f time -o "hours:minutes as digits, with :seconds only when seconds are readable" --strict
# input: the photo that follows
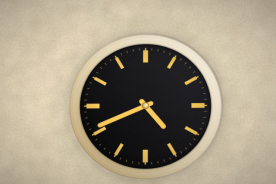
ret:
4:41
